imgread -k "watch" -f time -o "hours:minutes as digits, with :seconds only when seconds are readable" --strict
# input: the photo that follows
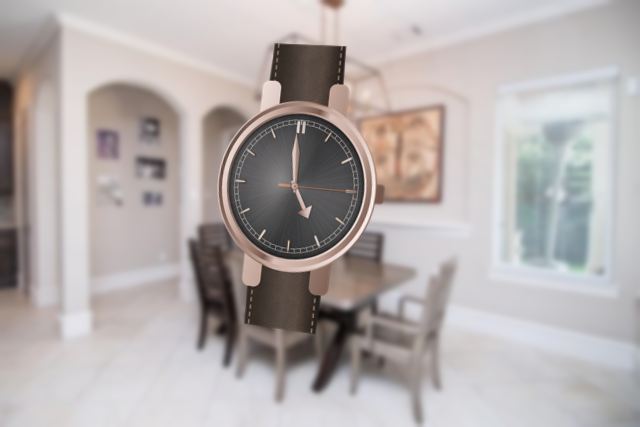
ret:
4:59:15
